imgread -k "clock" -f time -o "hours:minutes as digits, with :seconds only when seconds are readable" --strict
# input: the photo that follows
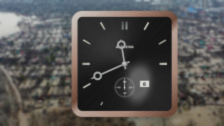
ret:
11:41
